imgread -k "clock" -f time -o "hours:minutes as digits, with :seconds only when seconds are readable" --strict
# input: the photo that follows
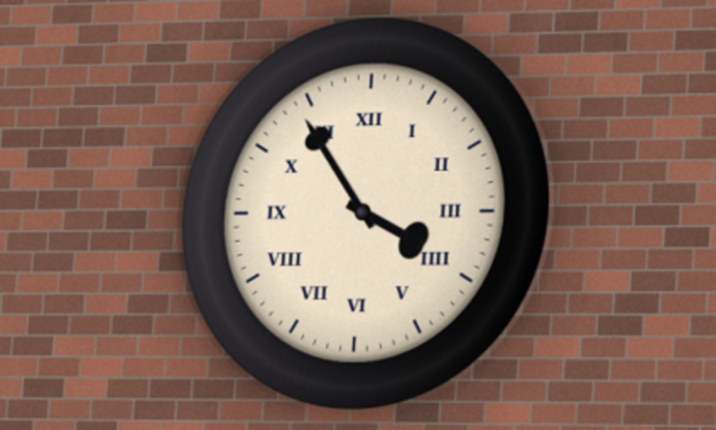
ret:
3:54
